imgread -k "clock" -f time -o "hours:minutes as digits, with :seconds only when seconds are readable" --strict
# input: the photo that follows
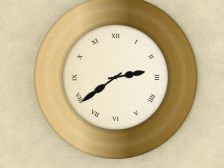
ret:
2:39
